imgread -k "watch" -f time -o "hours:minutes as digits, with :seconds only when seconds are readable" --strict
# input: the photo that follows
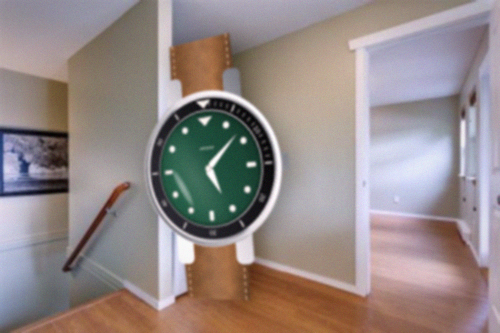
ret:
5:08
